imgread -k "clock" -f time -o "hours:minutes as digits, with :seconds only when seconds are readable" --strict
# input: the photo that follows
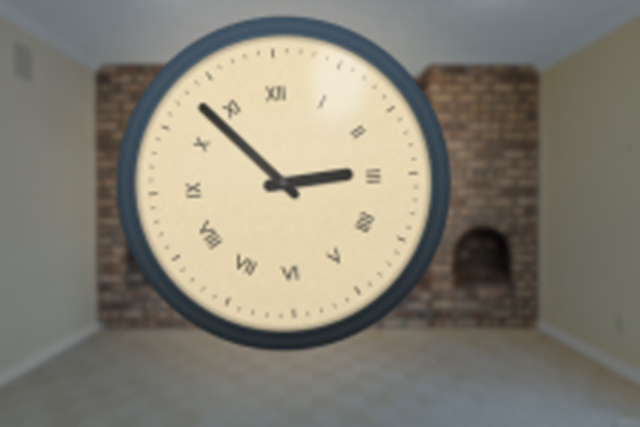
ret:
2:53
